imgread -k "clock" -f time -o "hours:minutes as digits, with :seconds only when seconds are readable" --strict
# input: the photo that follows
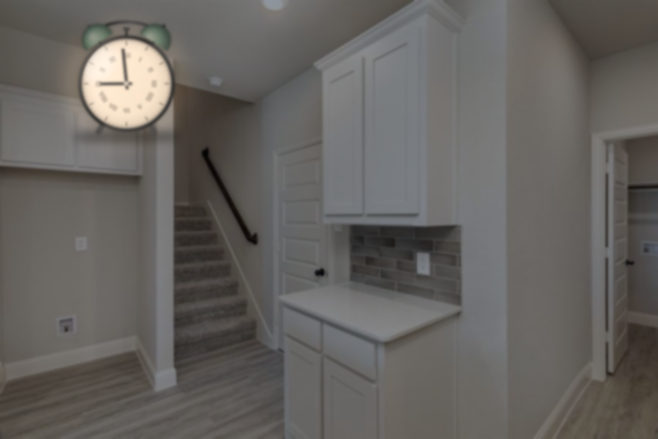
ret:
8:59
